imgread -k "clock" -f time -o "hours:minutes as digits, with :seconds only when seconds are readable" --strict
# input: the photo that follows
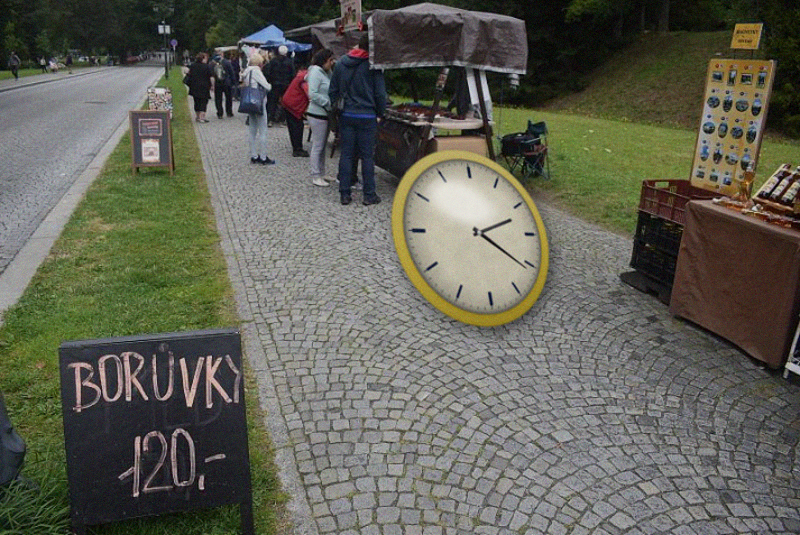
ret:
2:21
